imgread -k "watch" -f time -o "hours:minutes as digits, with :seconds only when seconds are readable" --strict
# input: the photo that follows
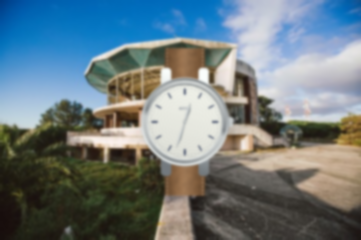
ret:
12:33
